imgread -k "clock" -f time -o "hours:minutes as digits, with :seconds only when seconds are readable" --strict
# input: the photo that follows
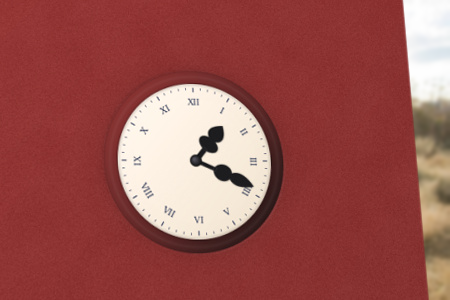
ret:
1:19
